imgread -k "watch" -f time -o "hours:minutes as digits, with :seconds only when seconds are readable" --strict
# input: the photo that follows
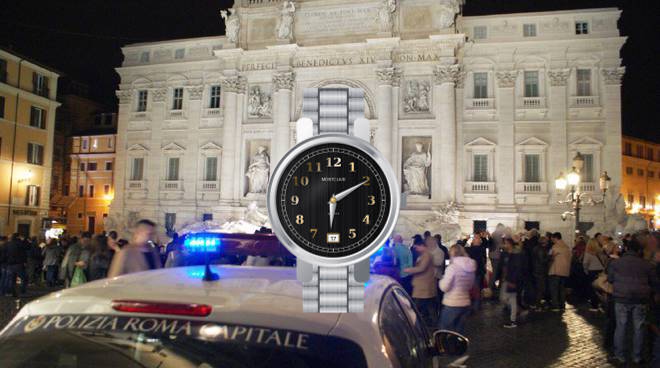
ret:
6:10
